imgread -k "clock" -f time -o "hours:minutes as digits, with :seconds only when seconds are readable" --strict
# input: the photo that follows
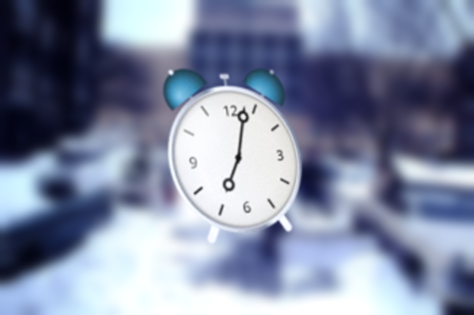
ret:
7:03
